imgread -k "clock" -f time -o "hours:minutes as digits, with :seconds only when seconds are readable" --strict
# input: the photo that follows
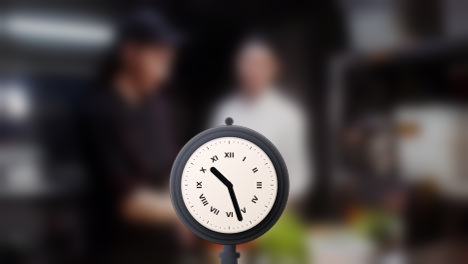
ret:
10:27
